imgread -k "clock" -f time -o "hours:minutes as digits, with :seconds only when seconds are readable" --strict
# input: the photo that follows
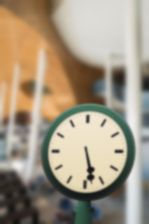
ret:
5:28
